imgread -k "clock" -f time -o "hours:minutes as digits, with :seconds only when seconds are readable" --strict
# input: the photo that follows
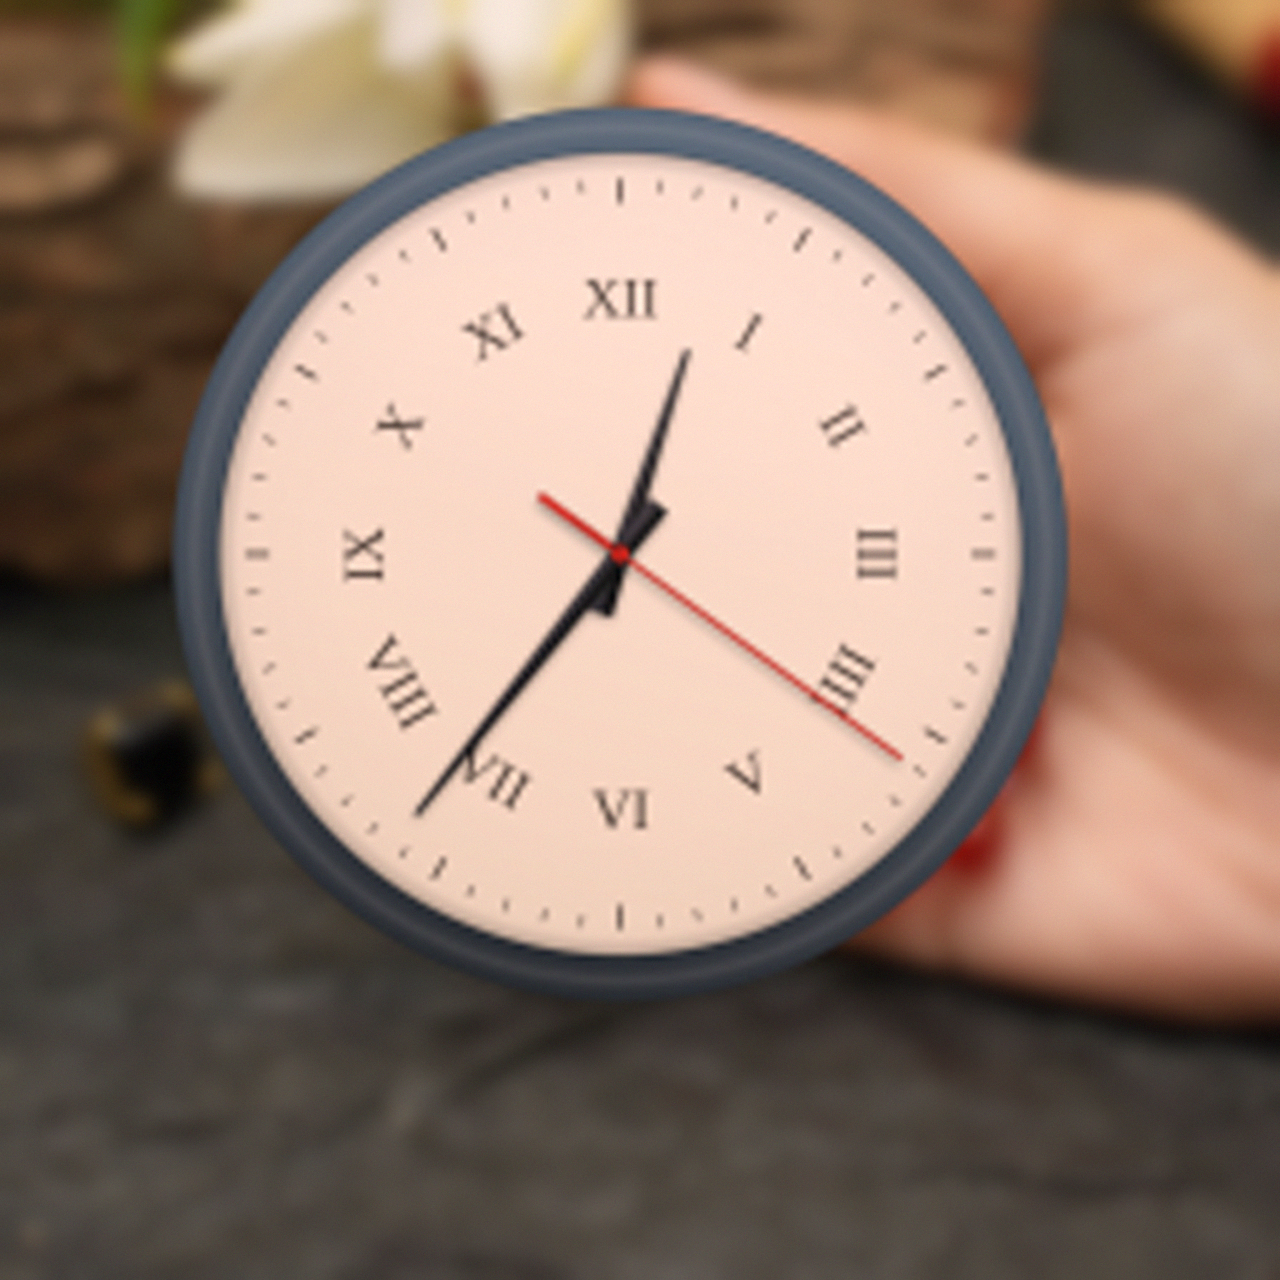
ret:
12:36:21
